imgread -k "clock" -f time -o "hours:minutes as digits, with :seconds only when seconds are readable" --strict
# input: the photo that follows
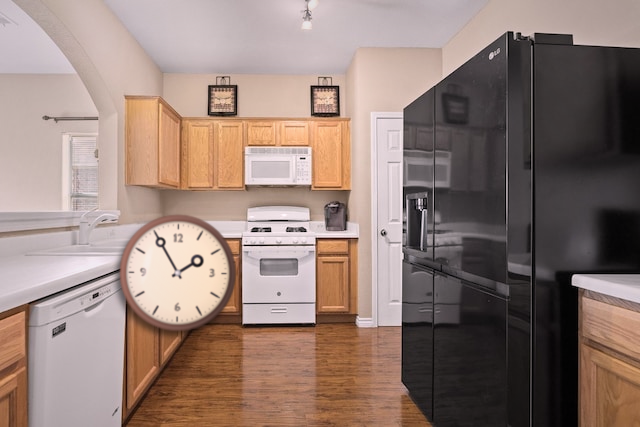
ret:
1:55
